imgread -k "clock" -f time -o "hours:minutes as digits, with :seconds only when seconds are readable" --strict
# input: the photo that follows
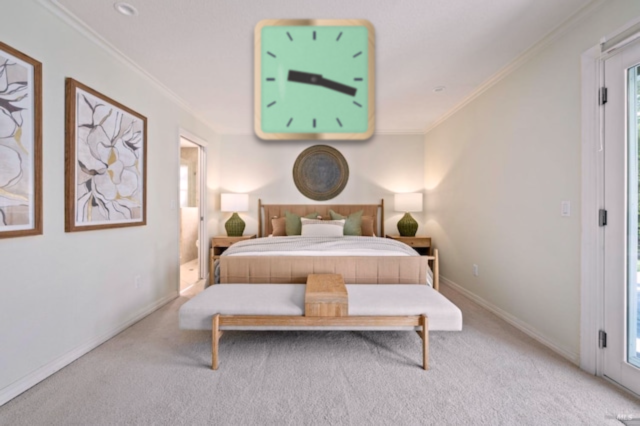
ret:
9:18
